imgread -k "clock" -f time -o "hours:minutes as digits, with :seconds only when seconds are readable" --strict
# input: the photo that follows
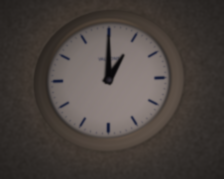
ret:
1:00
